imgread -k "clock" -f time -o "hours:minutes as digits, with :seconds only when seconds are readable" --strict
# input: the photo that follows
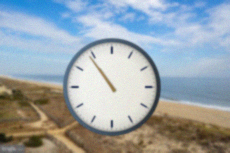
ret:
10:54
